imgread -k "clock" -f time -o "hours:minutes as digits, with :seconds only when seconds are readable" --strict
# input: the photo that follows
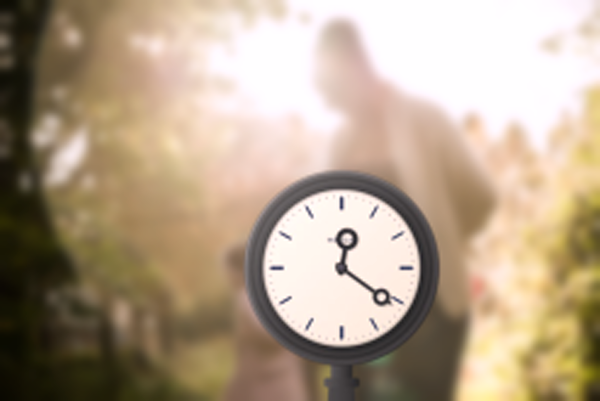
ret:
12:21
